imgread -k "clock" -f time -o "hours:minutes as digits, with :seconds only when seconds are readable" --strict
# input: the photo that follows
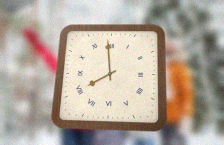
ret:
7:59
